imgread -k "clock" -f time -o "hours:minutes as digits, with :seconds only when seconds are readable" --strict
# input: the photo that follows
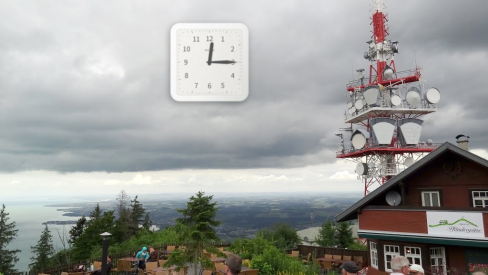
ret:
12:15
